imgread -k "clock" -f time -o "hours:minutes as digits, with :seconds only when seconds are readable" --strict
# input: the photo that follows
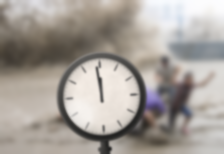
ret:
11:59
